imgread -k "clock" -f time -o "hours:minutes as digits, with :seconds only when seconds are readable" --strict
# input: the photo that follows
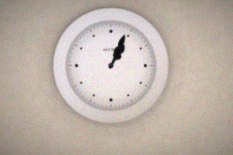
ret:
1:04
